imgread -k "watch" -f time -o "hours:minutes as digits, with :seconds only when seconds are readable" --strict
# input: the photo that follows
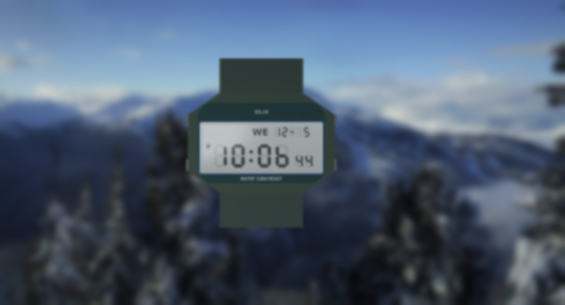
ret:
10:06:44
